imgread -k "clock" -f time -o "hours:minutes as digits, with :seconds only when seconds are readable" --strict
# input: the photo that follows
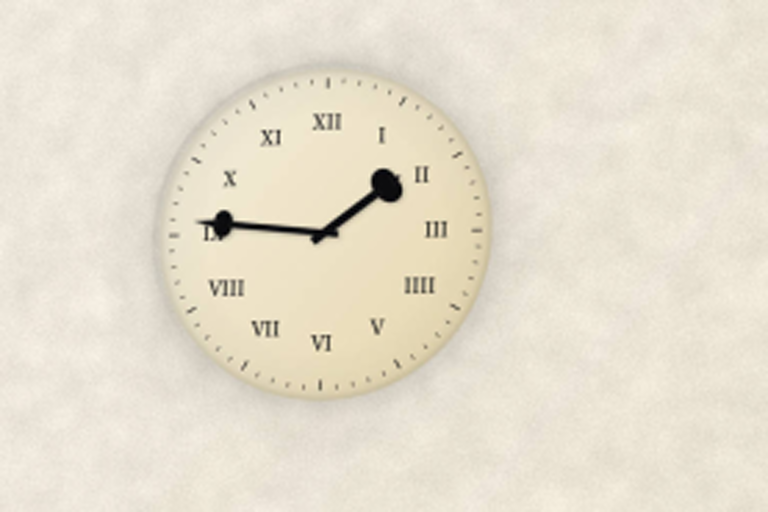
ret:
1:46
